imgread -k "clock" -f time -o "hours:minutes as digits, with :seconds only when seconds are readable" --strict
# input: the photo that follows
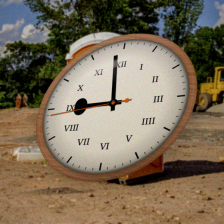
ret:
8:58:44
